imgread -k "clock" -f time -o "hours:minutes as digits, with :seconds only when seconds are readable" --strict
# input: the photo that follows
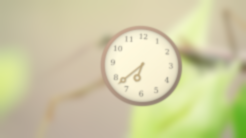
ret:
6:38
